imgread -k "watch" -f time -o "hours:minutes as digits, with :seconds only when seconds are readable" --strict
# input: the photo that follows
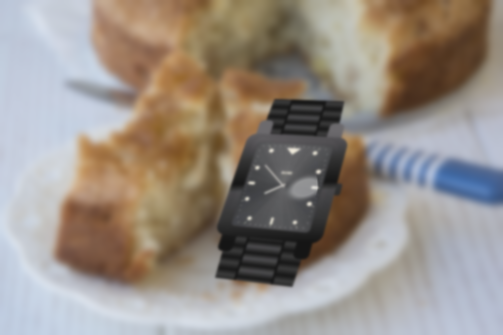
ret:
7:52
